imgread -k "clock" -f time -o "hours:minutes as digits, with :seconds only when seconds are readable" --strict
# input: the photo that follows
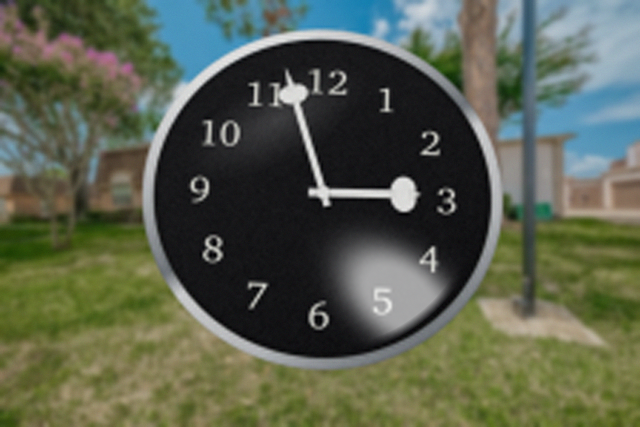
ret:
2:57
